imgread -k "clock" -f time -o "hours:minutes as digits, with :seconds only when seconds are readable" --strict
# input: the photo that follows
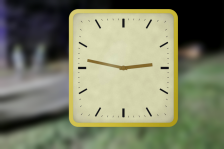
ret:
2:47
